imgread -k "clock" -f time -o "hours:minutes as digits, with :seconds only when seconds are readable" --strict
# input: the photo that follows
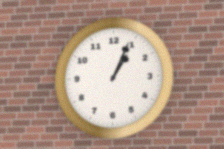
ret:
1:04
